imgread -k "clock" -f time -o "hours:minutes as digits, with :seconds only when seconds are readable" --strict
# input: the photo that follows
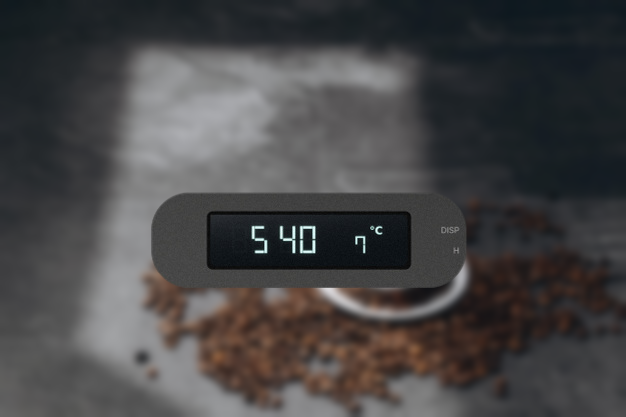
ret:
5:40
